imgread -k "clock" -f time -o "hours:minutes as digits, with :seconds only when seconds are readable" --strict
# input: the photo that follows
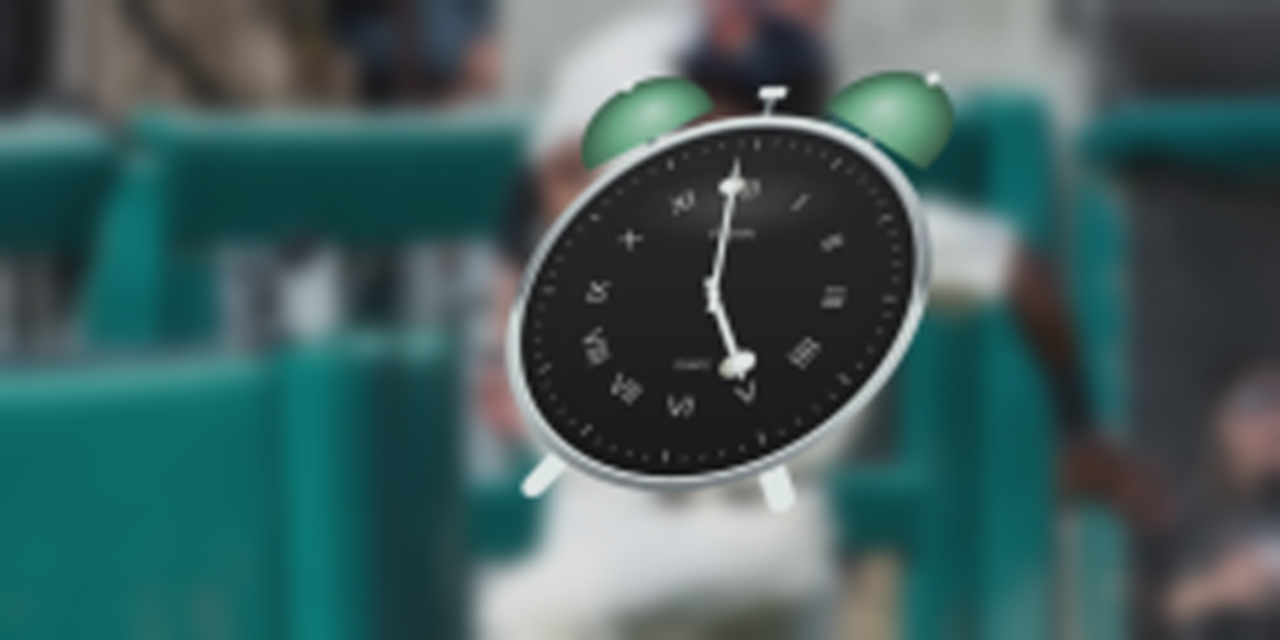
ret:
4:59
